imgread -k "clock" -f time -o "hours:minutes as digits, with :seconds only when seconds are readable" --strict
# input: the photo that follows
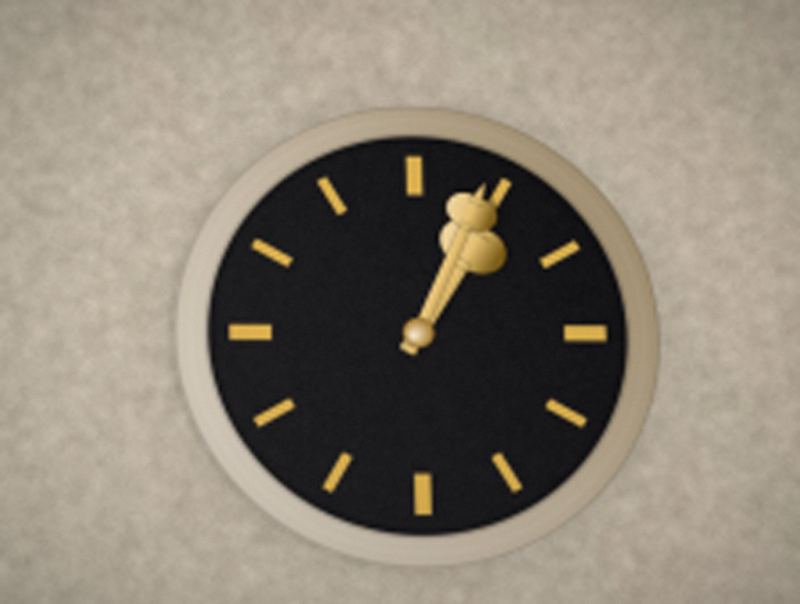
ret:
1:04
